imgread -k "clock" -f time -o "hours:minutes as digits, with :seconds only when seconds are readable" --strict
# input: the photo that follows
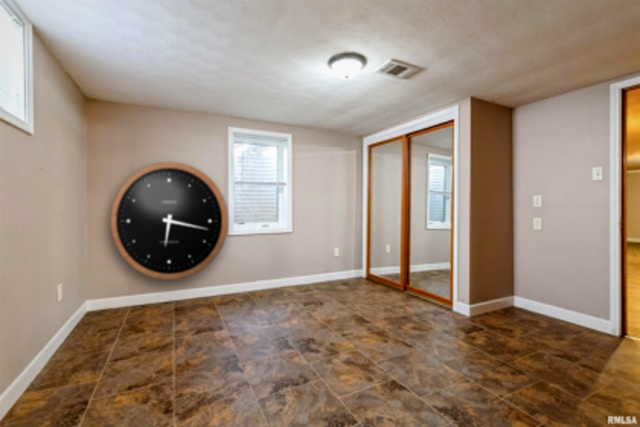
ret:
6:17
